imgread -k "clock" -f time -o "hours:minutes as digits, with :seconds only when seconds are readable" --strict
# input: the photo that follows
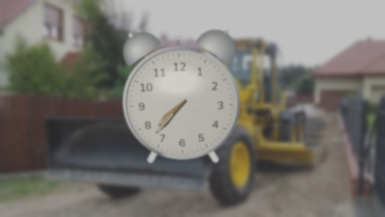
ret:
7:37
